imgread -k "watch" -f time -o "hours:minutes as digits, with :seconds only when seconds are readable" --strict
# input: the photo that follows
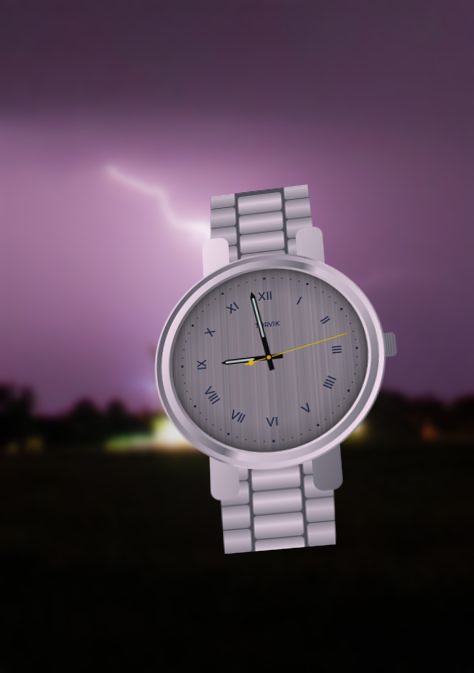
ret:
8:58:13
